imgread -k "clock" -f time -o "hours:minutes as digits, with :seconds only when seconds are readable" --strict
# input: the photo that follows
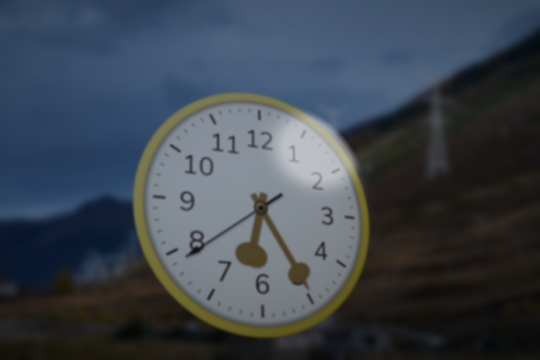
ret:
6:24:39
